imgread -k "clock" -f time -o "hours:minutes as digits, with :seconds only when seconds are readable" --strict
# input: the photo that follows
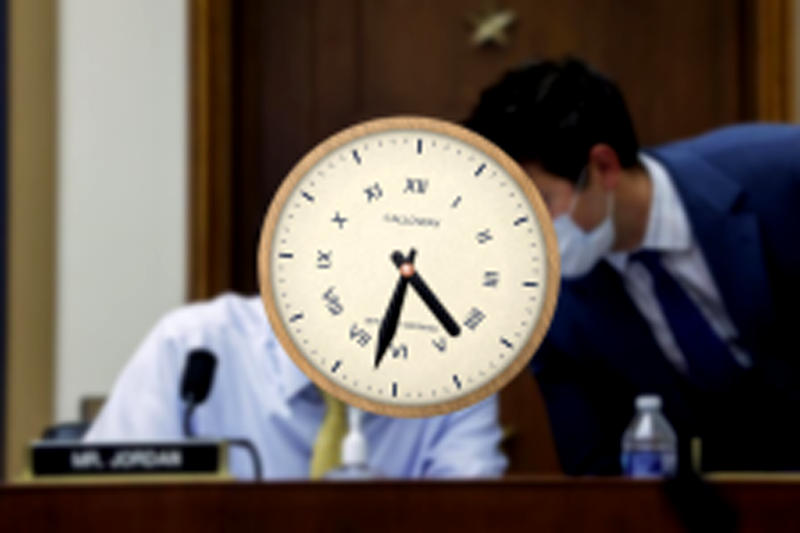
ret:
4:32
